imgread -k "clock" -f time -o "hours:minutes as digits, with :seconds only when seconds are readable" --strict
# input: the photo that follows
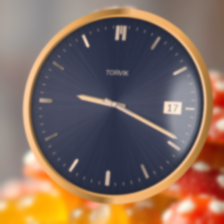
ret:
9:19
